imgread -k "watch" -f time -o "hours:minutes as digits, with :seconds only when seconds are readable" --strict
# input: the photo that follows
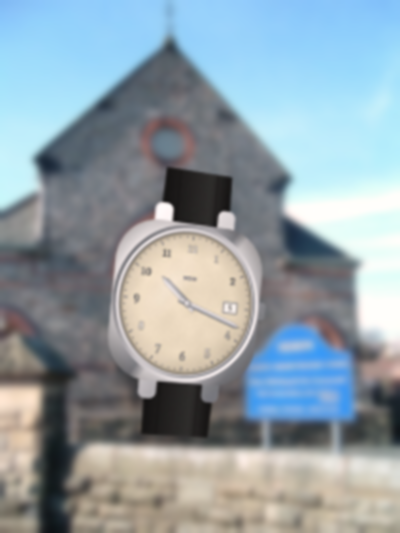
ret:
10:18
